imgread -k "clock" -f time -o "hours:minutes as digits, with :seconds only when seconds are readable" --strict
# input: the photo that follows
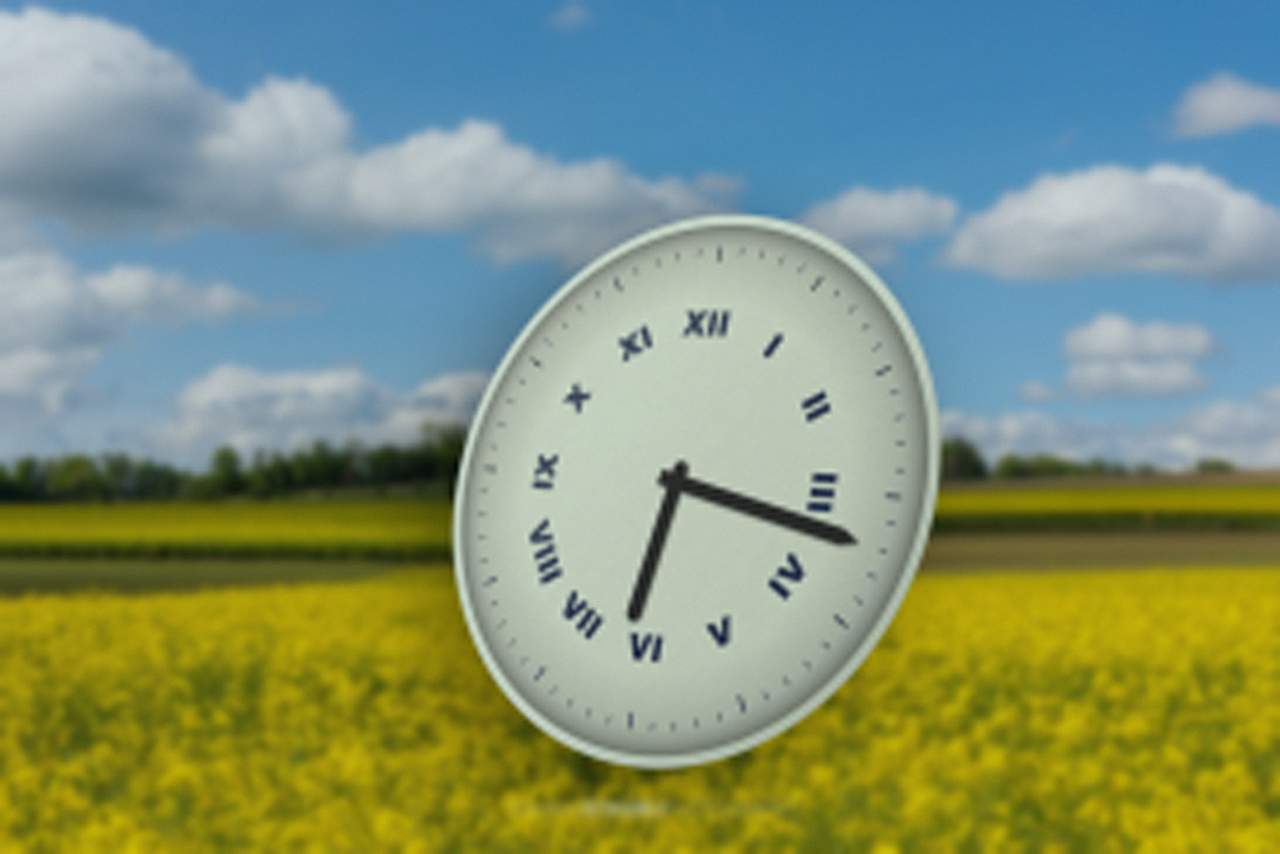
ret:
6:17
